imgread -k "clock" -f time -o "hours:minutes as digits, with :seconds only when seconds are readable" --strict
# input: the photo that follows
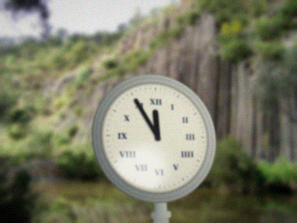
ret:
11:55
